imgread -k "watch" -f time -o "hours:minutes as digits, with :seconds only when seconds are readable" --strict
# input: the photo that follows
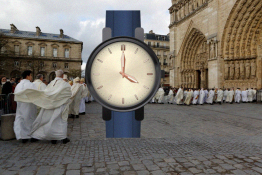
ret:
4:00
